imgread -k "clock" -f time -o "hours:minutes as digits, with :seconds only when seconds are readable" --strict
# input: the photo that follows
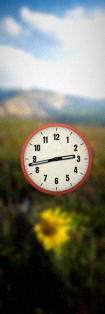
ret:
2:43
